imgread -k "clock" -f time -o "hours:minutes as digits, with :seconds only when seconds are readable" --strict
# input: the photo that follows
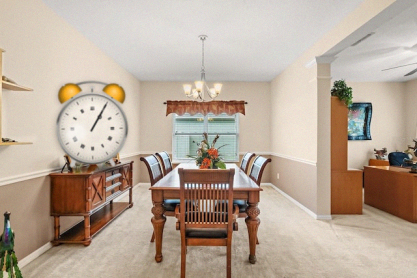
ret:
1:05
